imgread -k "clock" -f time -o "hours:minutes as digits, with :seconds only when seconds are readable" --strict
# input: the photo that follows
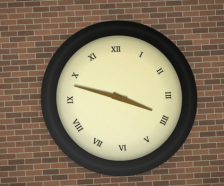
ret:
3:48
